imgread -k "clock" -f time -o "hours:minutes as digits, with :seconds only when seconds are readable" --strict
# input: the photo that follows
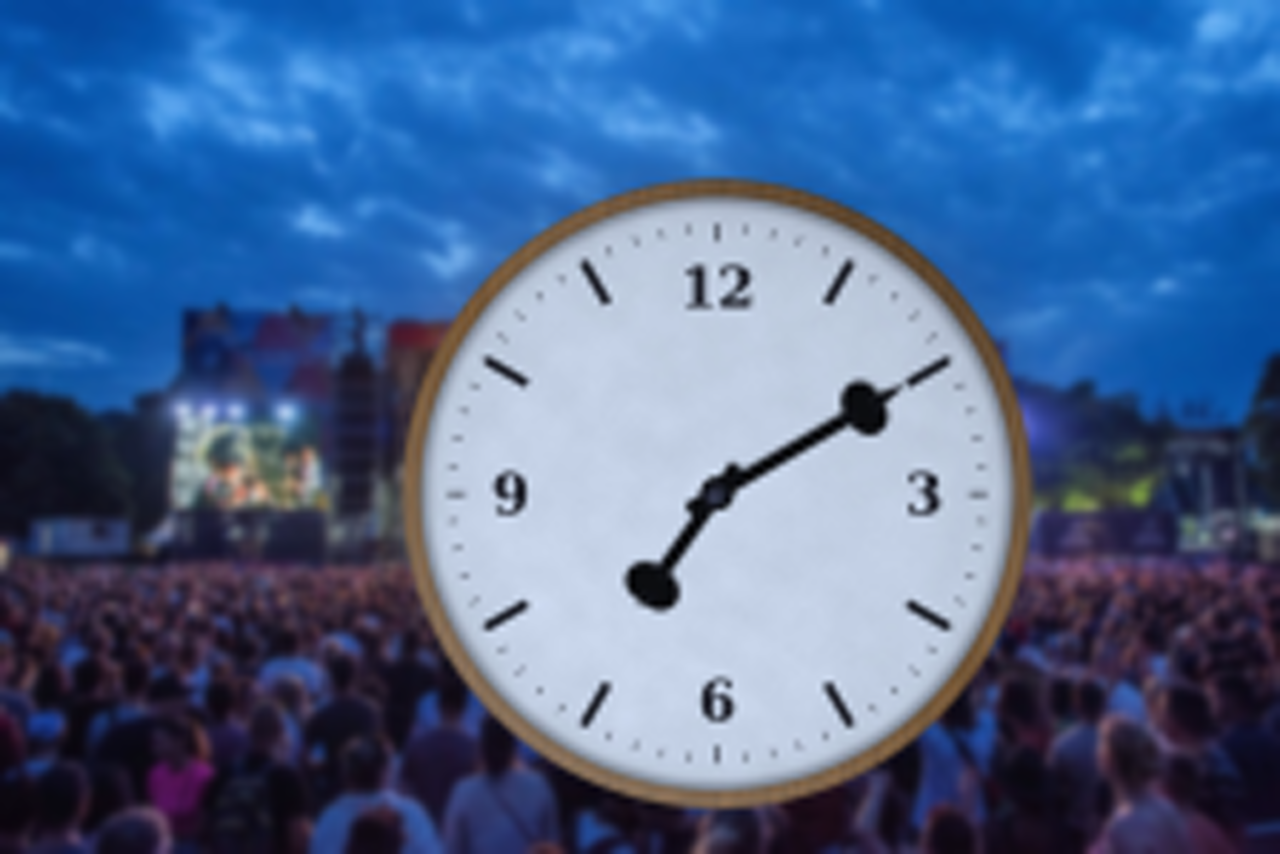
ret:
7:10
